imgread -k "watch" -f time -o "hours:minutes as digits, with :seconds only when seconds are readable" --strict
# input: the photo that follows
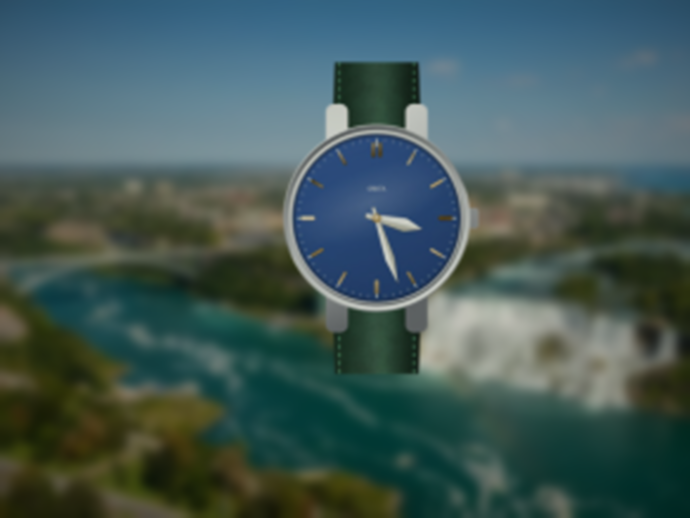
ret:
3:27
